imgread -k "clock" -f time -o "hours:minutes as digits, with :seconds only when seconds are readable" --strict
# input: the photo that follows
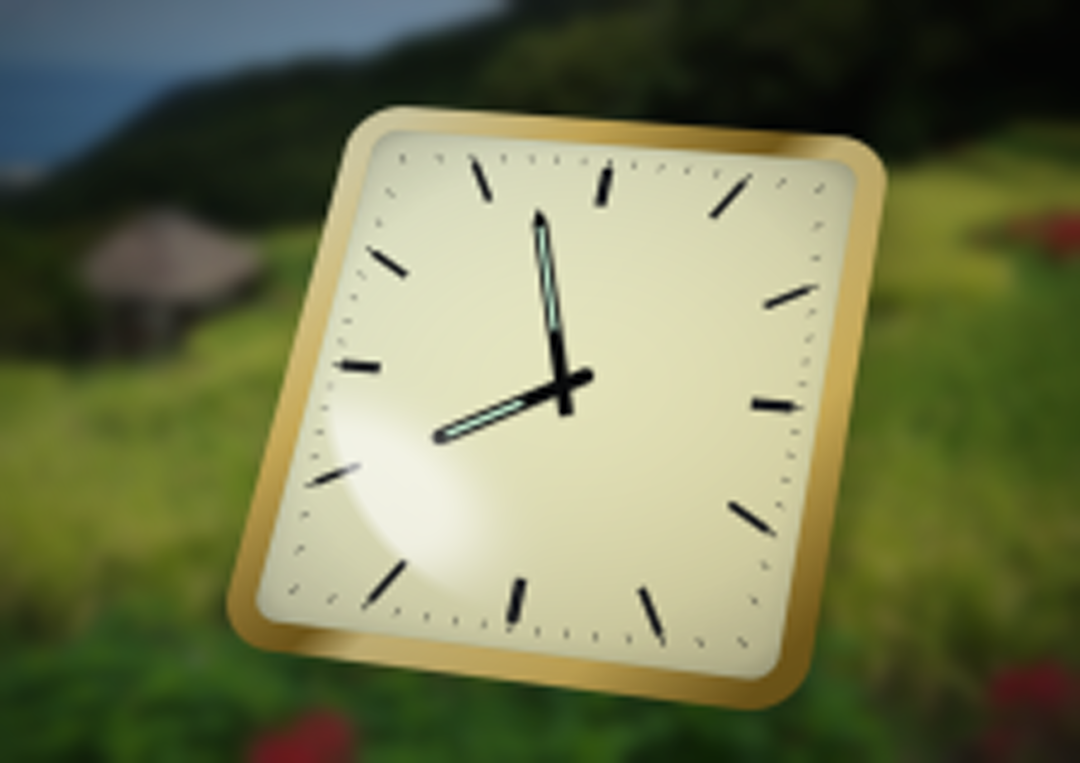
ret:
7:57
